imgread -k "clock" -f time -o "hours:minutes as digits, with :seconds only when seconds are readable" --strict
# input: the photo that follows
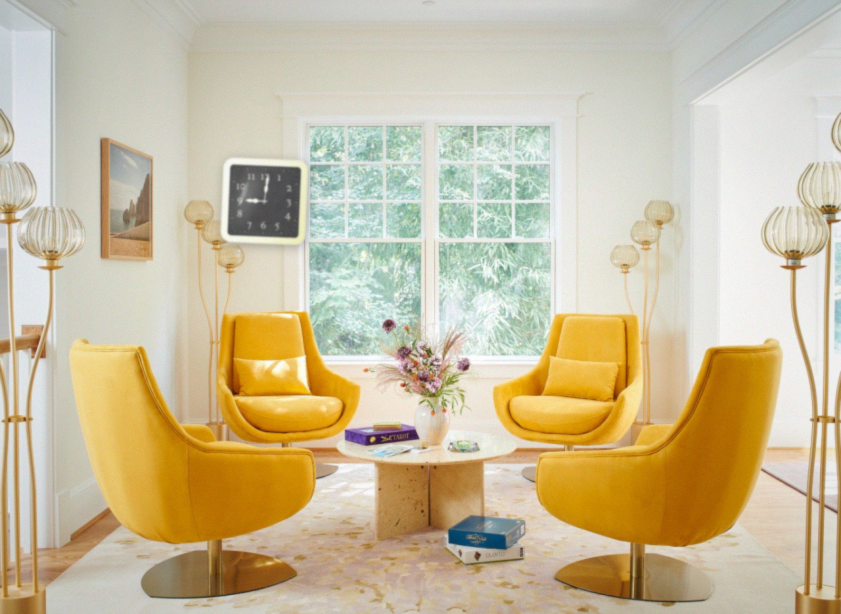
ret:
9:01
